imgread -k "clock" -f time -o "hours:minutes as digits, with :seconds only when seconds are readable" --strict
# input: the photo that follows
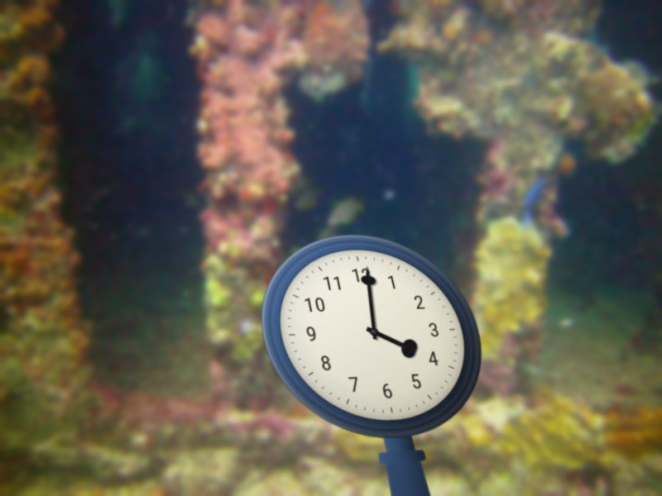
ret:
4:01
